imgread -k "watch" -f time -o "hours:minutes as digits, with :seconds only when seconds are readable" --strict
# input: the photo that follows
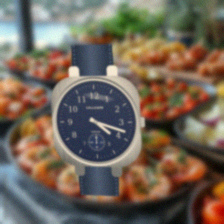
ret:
4:18
